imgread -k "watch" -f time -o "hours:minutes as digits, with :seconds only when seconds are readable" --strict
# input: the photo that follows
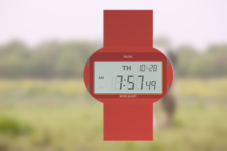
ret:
7:57:49
